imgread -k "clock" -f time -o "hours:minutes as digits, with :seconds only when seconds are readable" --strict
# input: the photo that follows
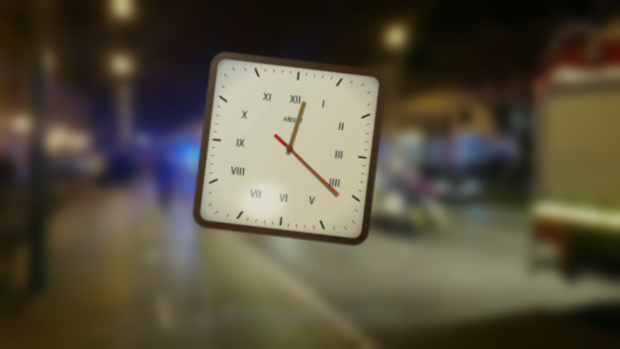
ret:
12:21:21
